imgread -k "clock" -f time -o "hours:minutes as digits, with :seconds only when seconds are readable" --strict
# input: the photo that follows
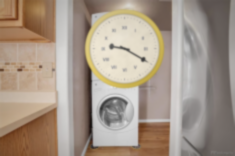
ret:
9:20
